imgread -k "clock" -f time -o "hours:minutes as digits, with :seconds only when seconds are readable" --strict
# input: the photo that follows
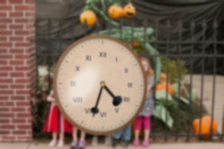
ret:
4:33
